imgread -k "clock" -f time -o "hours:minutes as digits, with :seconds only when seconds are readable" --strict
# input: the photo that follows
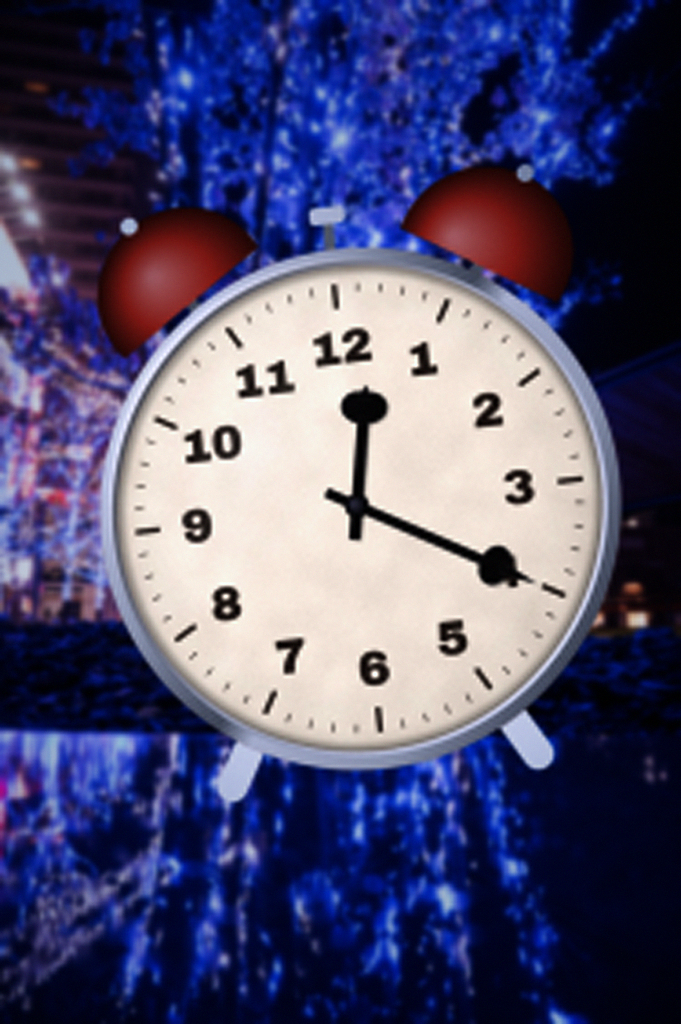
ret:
12:20
